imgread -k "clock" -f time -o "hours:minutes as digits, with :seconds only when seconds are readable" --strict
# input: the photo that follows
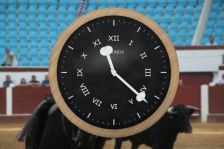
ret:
11:22
